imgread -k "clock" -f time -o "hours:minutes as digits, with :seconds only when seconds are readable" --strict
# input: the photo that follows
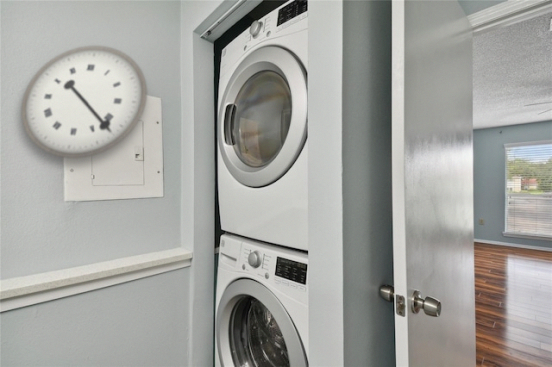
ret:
10:22
